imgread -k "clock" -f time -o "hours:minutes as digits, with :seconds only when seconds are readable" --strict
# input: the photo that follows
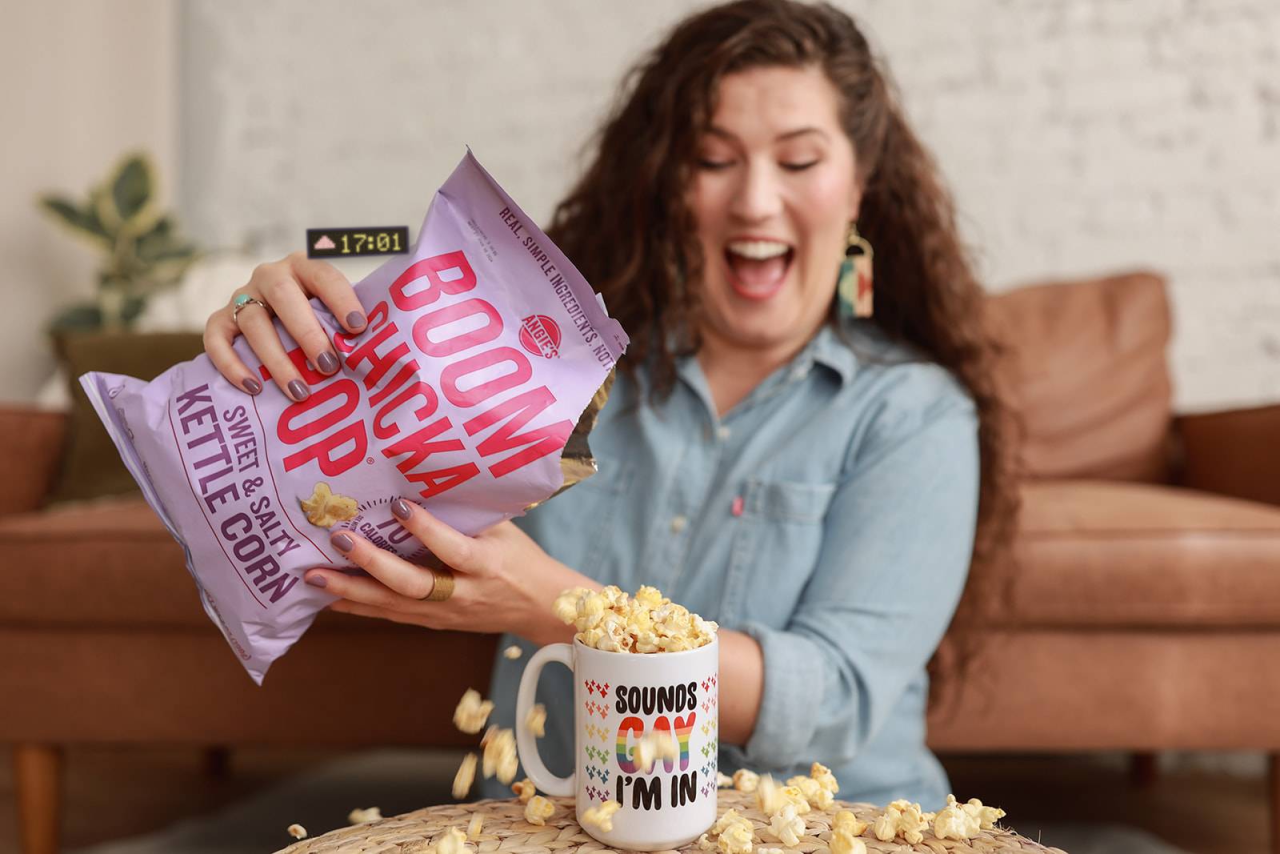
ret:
17:01
